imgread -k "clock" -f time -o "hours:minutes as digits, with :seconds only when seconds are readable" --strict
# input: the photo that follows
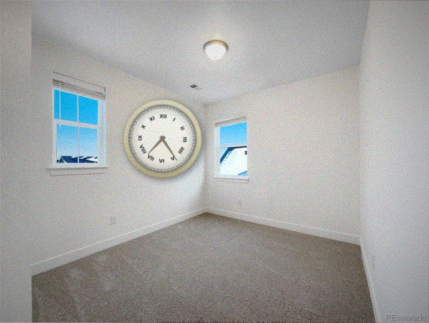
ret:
7:24
